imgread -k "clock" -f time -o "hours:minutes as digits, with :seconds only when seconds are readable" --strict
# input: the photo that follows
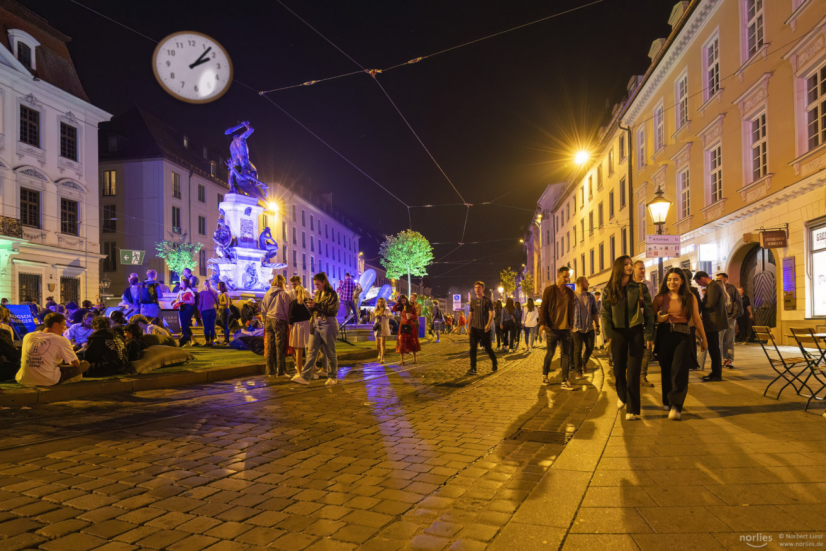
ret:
2:07
